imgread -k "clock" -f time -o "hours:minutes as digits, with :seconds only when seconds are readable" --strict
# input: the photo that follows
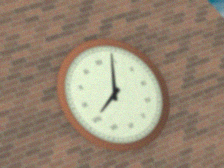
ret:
8:04
